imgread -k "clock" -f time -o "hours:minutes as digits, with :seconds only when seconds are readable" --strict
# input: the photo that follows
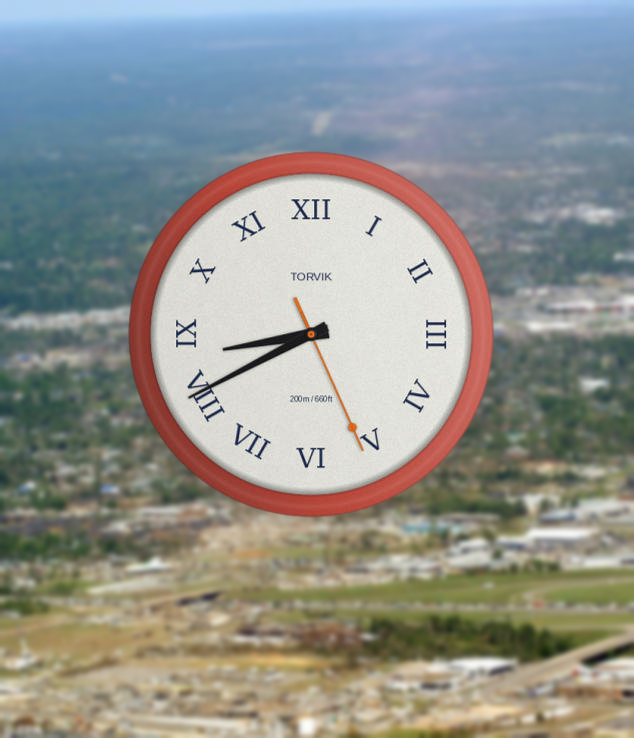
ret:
8:40:26
